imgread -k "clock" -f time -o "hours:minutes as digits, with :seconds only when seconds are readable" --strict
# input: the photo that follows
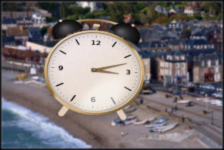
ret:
3:12
